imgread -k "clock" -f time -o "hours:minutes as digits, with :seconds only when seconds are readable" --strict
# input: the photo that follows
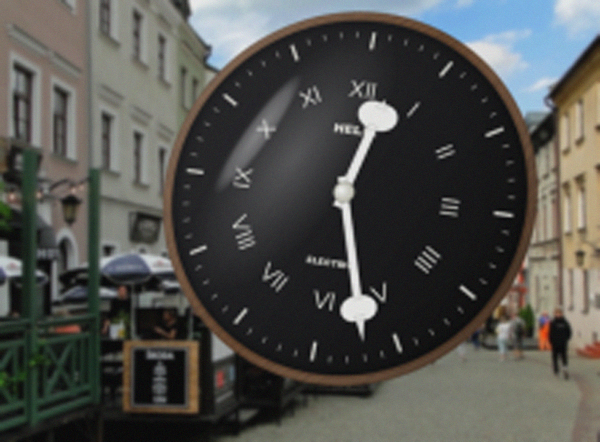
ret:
12:27
